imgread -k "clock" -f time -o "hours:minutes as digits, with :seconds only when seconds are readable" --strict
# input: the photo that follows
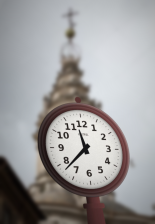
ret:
11:38
